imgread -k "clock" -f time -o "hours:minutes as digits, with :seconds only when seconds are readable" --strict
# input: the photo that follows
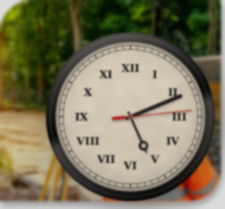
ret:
5:11:14
